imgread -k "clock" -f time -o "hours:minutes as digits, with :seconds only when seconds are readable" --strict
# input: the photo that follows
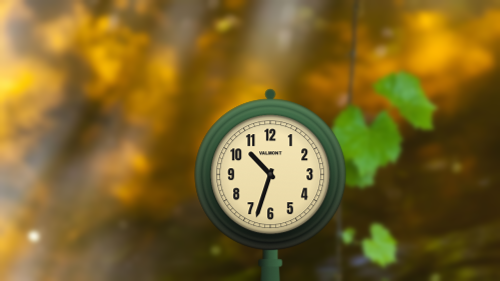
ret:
10:33
